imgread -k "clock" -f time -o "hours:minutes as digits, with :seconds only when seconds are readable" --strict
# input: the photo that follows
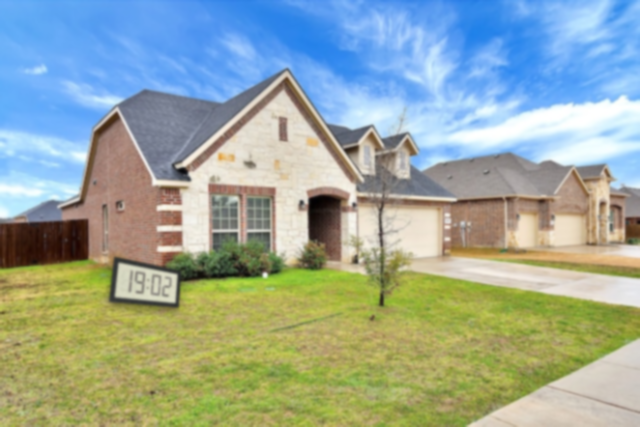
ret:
19:02
